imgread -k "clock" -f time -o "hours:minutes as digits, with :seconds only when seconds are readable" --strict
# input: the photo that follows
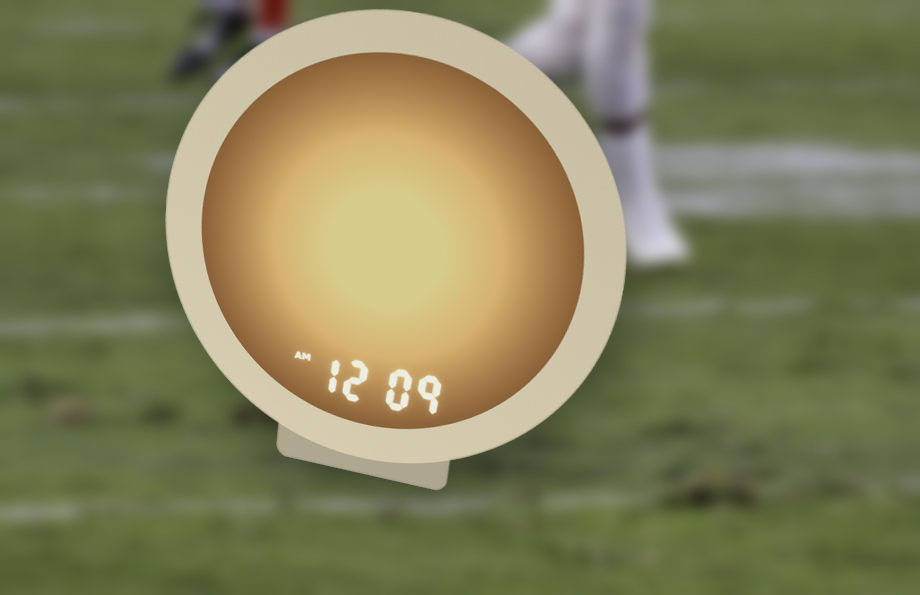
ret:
12:09
